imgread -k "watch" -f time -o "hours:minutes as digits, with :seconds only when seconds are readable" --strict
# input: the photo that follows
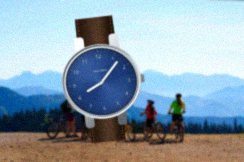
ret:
8:07
